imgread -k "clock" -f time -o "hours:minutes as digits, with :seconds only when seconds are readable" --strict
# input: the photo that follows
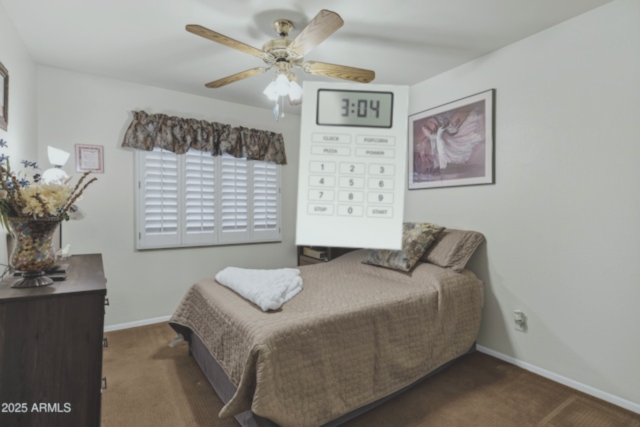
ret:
3:04
